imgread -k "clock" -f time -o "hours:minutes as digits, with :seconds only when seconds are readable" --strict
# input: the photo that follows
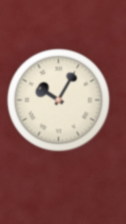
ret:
10:05
